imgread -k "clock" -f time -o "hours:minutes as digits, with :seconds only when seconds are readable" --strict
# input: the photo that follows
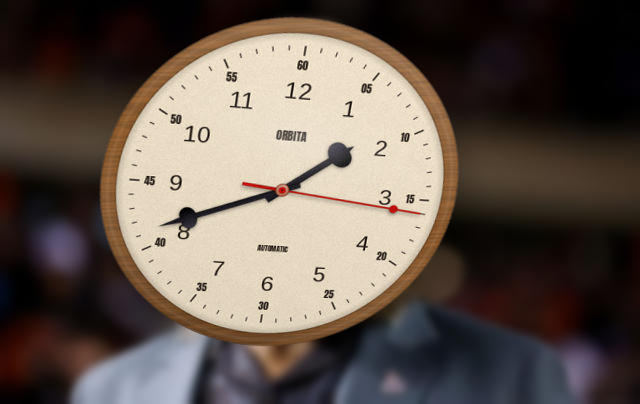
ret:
1:41:16
